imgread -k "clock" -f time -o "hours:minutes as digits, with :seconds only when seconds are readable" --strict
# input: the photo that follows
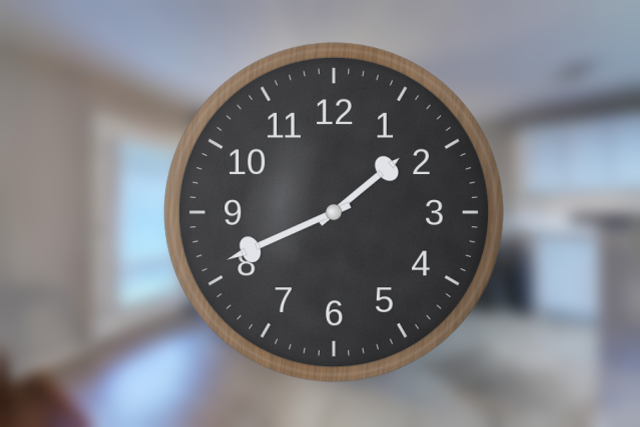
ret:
1:41
